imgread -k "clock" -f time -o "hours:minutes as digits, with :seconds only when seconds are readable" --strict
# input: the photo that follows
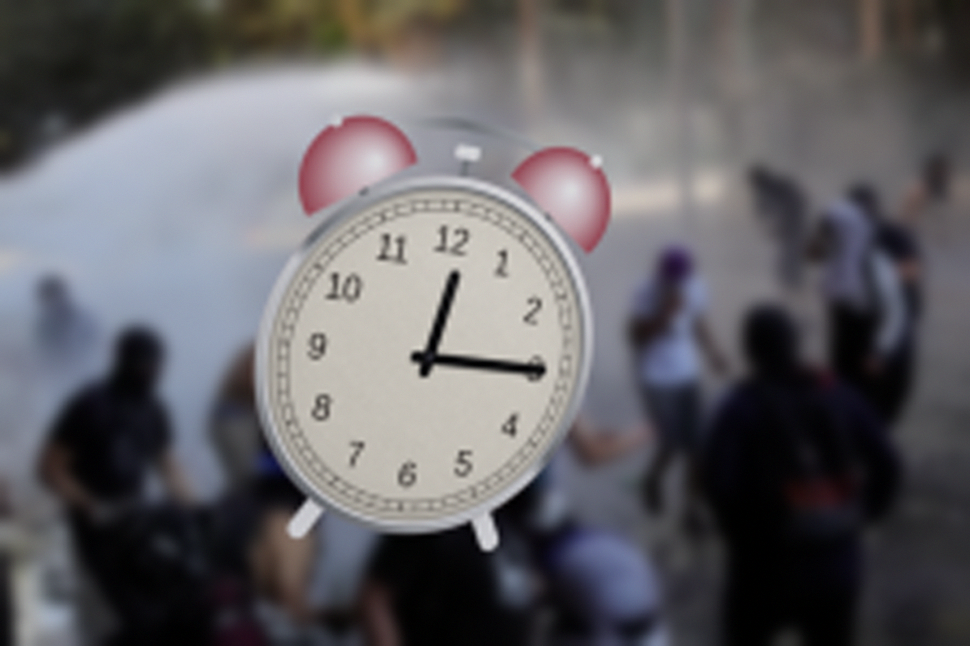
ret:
12:15
